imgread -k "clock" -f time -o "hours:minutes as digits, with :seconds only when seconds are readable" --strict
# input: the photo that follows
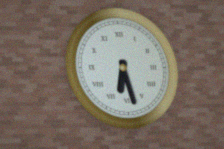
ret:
6:28
